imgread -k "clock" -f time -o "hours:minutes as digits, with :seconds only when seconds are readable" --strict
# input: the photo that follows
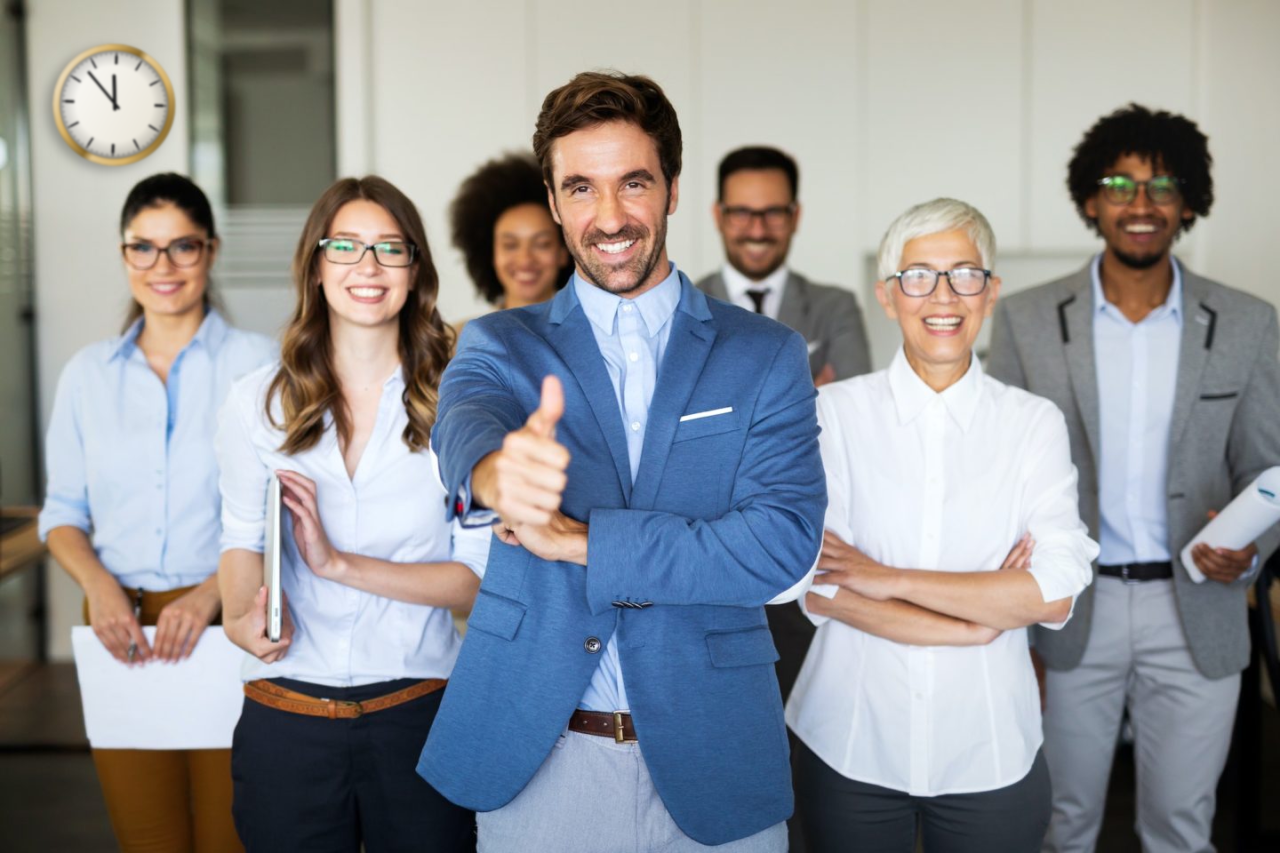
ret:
11:53
